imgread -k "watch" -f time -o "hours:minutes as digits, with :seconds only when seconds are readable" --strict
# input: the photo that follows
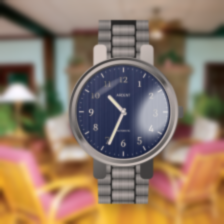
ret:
10:34
